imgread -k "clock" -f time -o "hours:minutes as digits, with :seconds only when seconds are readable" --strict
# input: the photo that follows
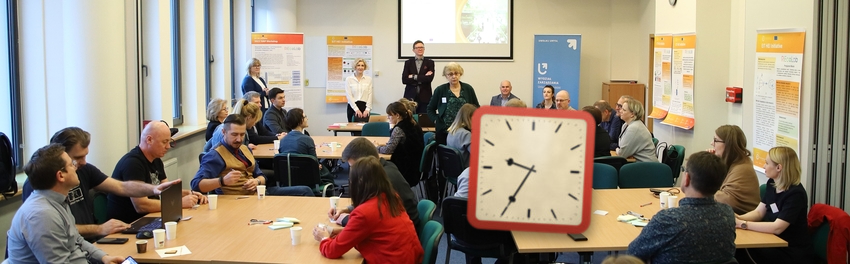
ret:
9:35
